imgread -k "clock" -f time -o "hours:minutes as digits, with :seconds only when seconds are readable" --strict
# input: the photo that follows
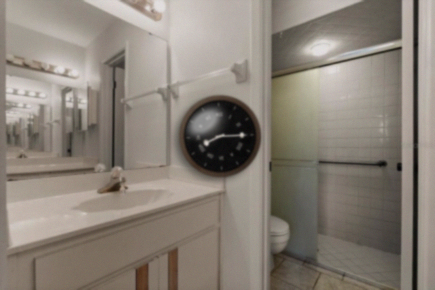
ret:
8:15
